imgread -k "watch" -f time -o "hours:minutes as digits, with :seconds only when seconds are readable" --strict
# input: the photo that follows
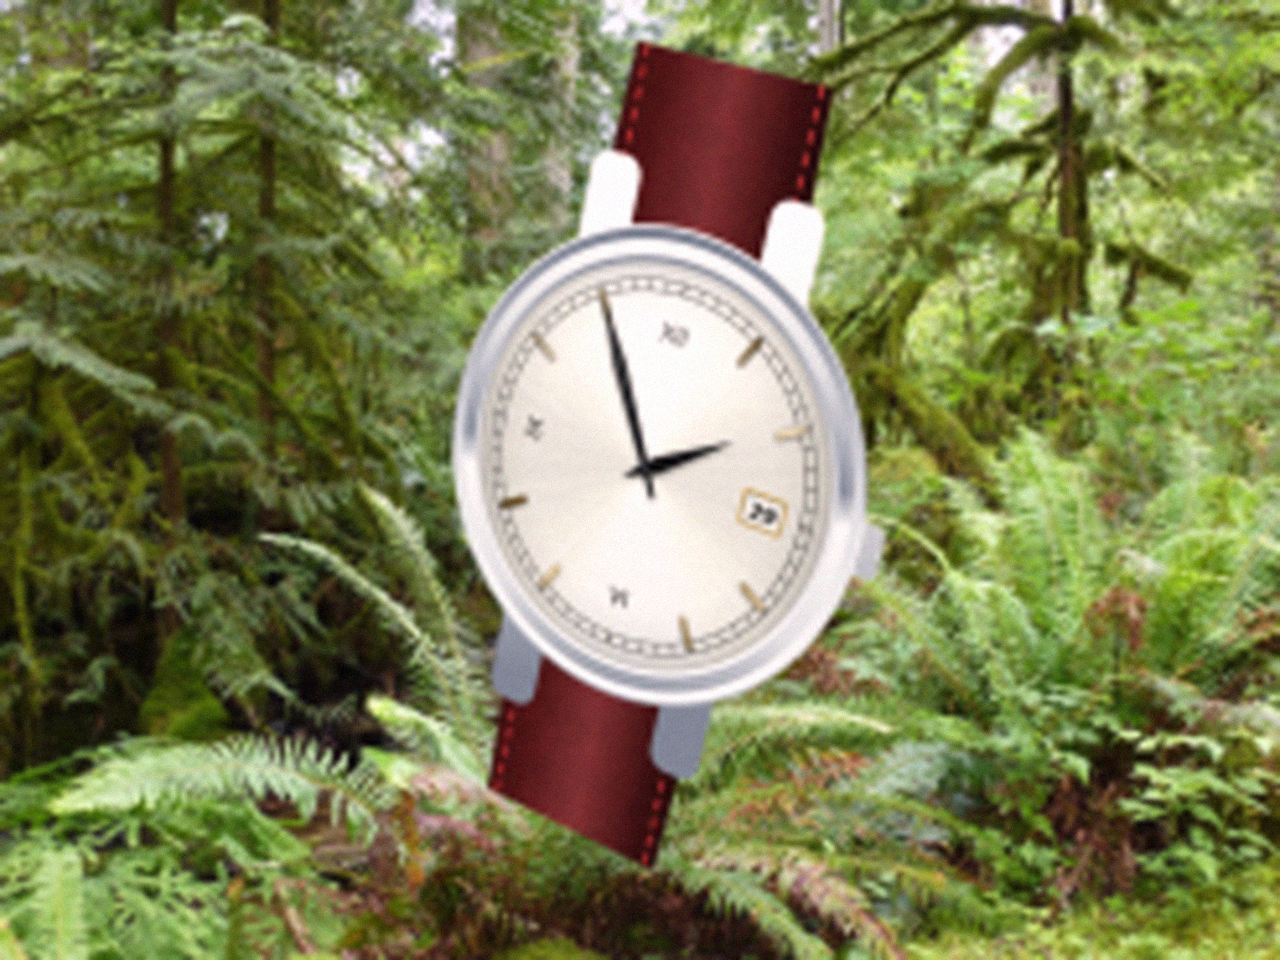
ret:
1:55
